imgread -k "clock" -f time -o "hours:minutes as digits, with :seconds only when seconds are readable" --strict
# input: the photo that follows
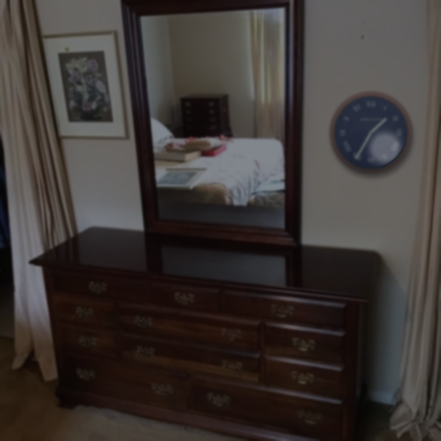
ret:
1:35
